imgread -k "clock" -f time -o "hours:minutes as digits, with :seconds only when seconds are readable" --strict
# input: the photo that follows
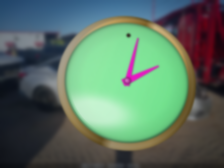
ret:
2:02
